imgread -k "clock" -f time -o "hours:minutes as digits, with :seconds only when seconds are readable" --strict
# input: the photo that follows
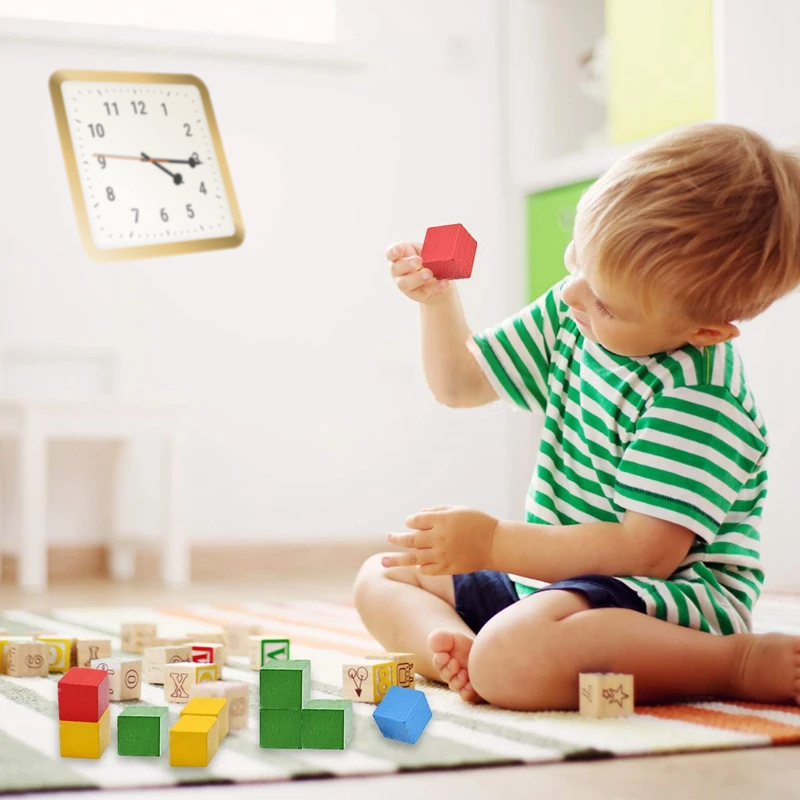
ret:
4:15:46
